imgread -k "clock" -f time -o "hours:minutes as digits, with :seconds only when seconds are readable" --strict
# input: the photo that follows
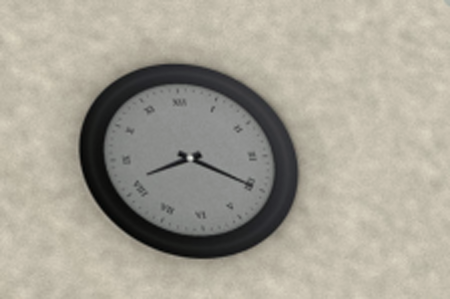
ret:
8:20
